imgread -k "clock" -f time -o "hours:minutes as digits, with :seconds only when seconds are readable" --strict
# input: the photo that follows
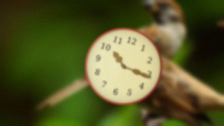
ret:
10:16
